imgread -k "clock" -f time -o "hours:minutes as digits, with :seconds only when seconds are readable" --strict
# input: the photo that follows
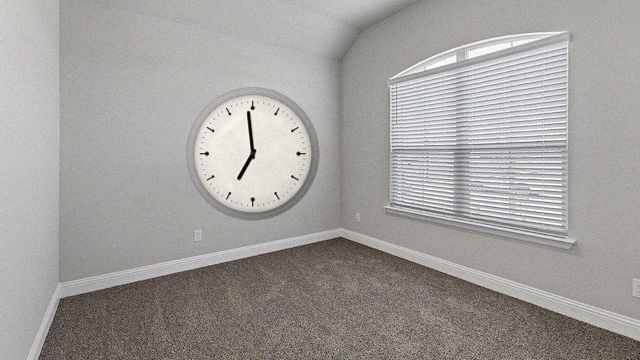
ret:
6:59
